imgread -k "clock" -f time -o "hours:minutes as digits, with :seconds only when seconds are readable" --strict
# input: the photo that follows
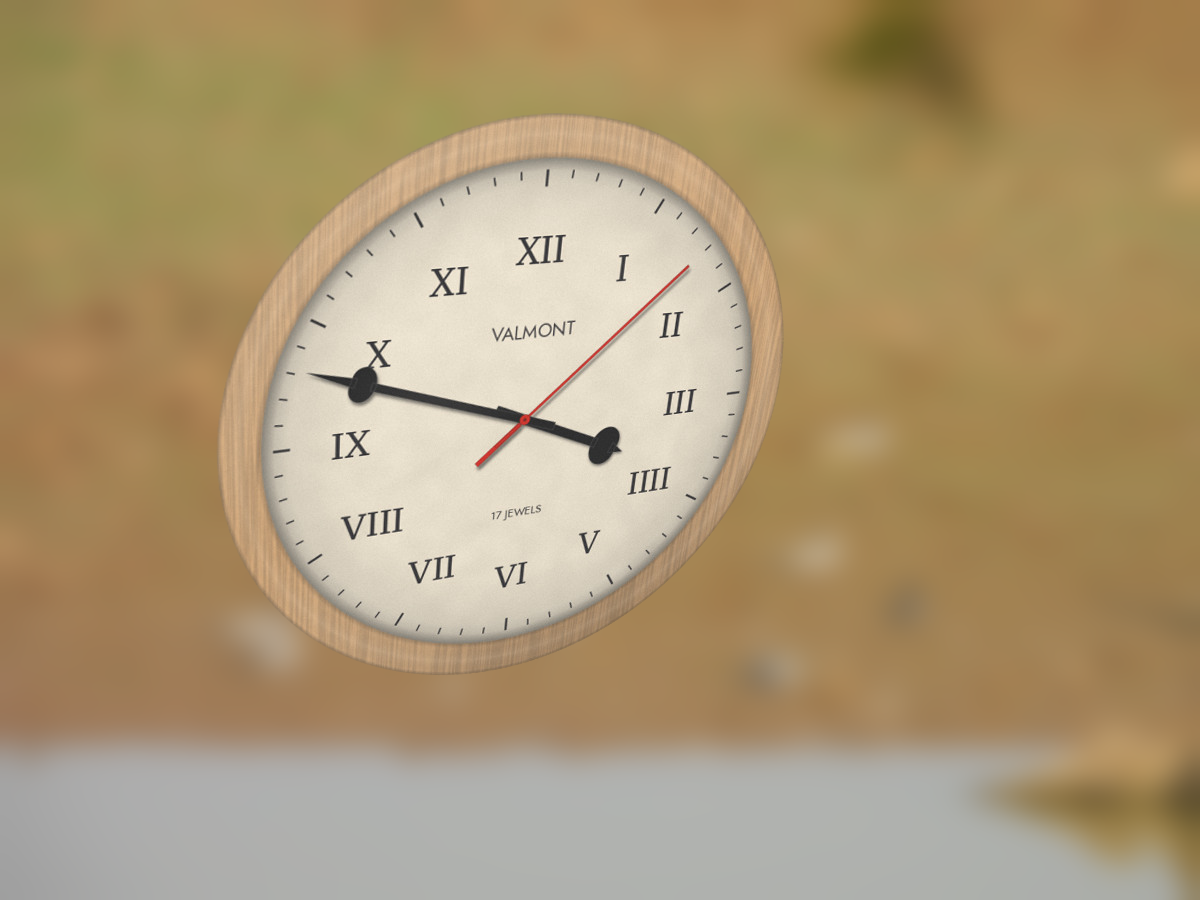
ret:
3:48:08
